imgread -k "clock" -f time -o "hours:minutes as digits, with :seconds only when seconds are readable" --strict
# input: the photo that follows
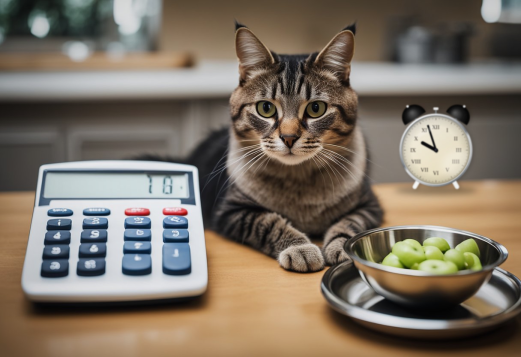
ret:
9:57
